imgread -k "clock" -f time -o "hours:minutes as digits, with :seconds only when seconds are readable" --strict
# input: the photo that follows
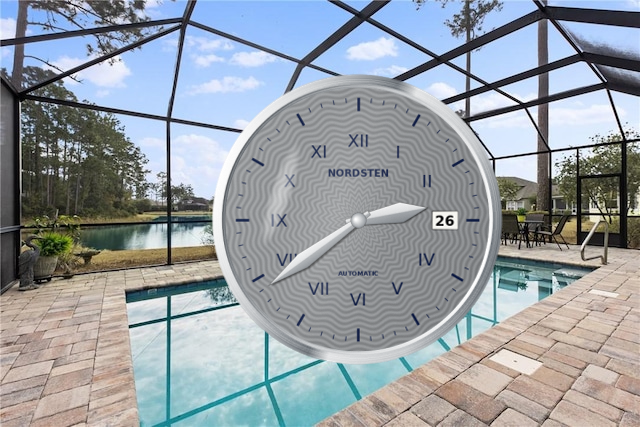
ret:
2:39
